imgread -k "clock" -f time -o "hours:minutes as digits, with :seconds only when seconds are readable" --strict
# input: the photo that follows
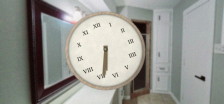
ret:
6:34
